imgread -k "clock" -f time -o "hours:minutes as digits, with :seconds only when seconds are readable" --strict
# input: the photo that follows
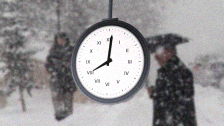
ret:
8:01
